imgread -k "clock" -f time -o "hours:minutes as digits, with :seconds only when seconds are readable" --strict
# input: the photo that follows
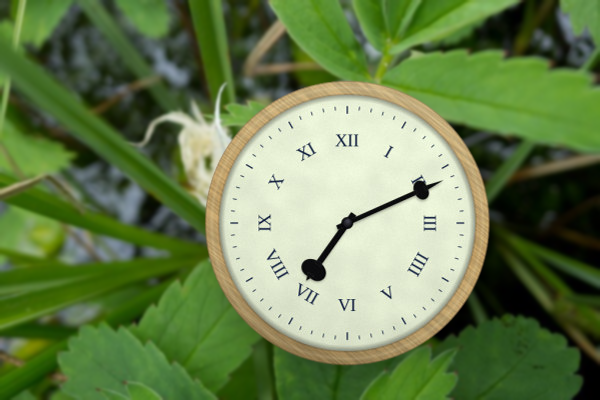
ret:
7:11
